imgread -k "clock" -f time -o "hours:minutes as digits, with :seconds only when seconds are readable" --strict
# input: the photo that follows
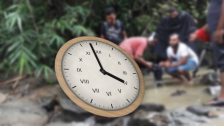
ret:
3:58
